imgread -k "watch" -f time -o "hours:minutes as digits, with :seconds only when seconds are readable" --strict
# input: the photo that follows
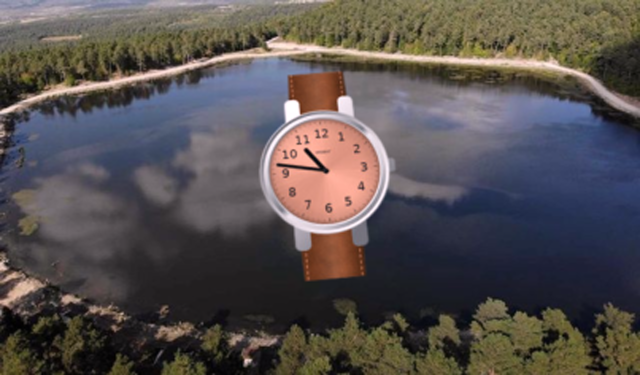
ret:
10:47
